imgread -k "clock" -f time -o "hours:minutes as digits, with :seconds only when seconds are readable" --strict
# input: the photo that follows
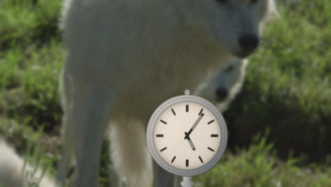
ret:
5:06
